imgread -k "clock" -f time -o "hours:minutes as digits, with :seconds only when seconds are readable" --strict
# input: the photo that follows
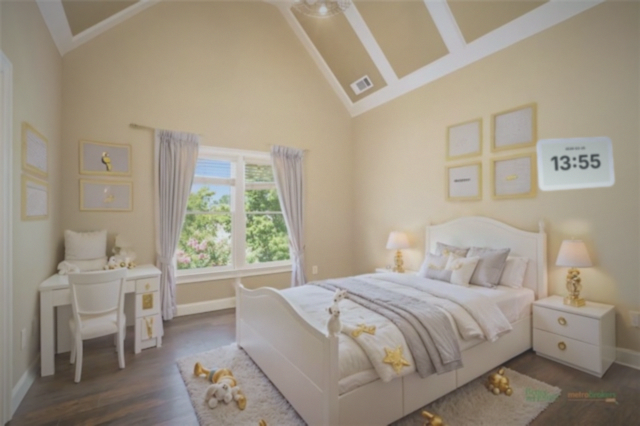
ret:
13:55
